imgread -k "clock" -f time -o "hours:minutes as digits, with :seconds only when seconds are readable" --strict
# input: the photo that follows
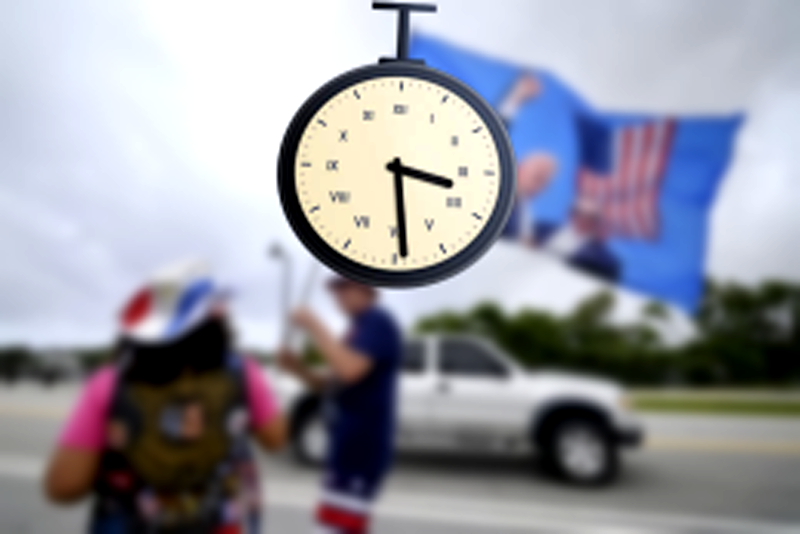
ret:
3:29
